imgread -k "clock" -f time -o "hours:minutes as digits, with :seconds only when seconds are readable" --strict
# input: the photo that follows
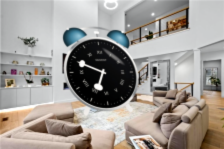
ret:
6:49
